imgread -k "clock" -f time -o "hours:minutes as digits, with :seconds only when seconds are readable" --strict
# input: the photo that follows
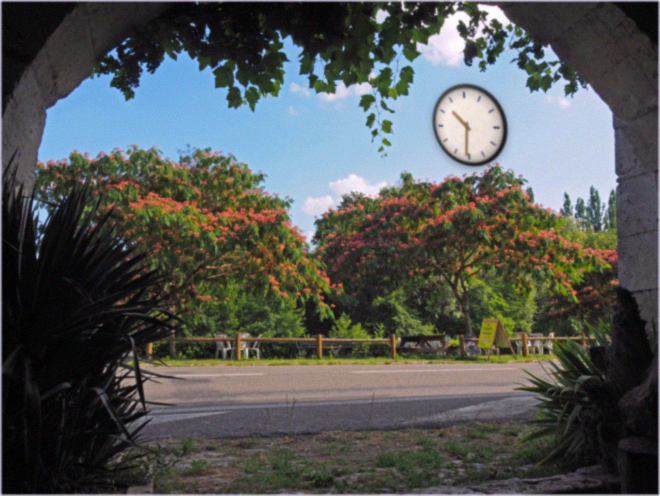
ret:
10:31
